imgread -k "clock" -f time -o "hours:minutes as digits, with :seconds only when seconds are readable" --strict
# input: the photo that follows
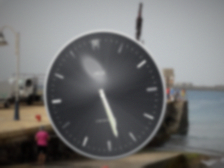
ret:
5:28
